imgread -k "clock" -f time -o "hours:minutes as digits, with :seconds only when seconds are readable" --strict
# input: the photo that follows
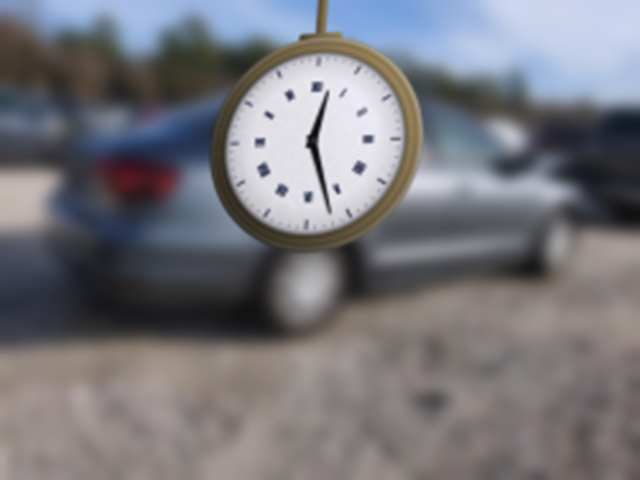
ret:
12:27
